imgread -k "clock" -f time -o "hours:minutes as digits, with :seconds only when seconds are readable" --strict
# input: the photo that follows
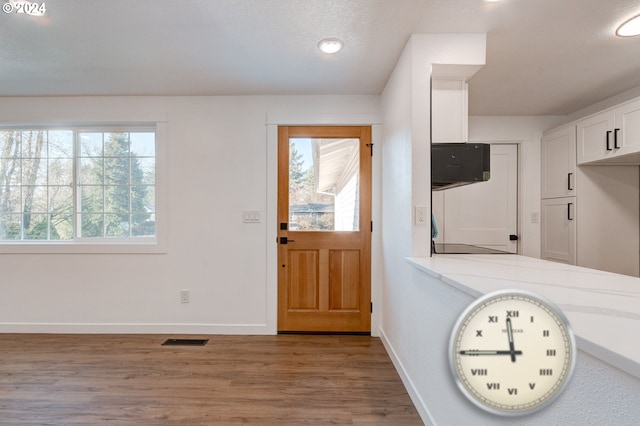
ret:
11:45
